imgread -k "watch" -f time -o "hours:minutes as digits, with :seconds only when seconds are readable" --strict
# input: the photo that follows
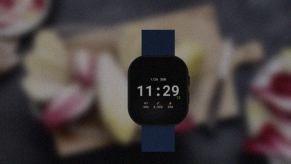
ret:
11:29
